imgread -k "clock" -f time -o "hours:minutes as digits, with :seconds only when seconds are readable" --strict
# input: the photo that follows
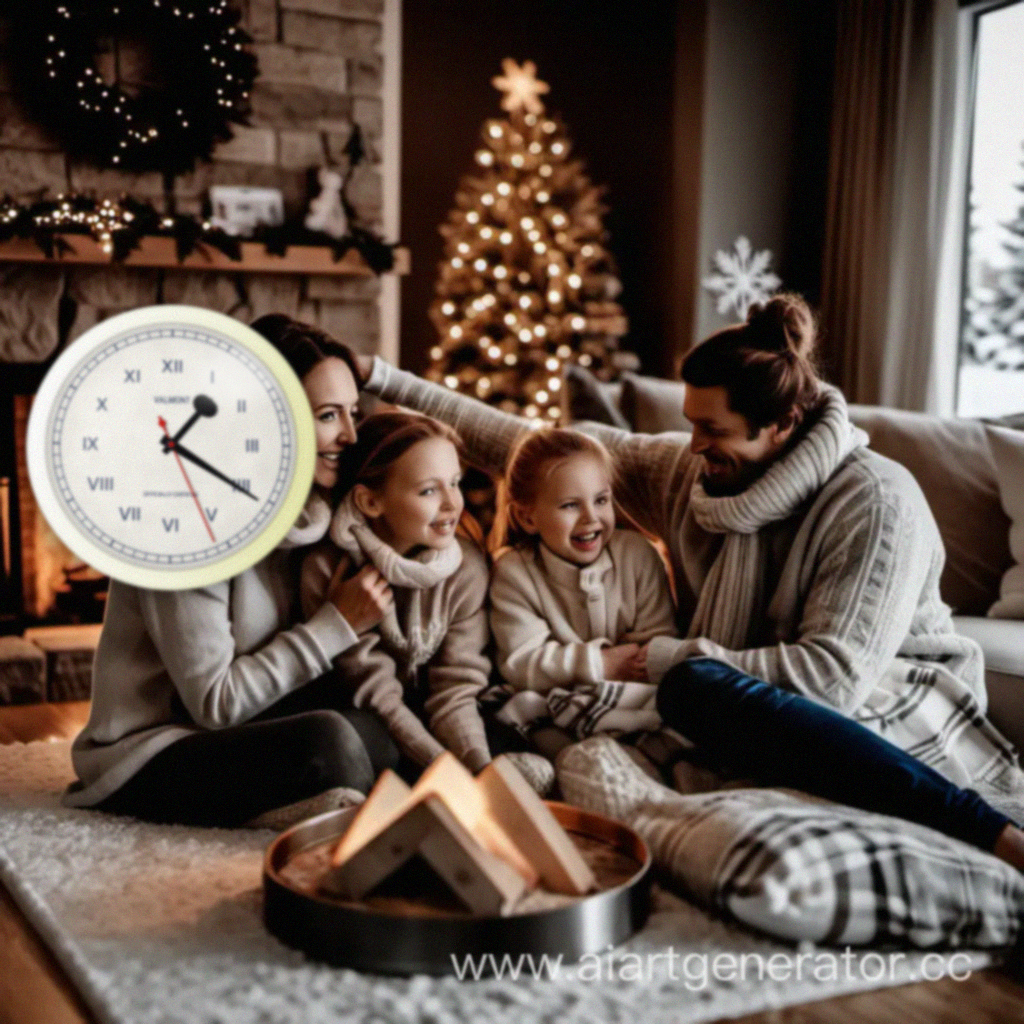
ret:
1:20:26
